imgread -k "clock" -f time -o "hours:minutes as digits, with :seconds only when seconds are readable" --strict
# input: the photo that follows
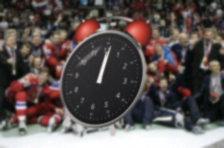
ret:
12:01
